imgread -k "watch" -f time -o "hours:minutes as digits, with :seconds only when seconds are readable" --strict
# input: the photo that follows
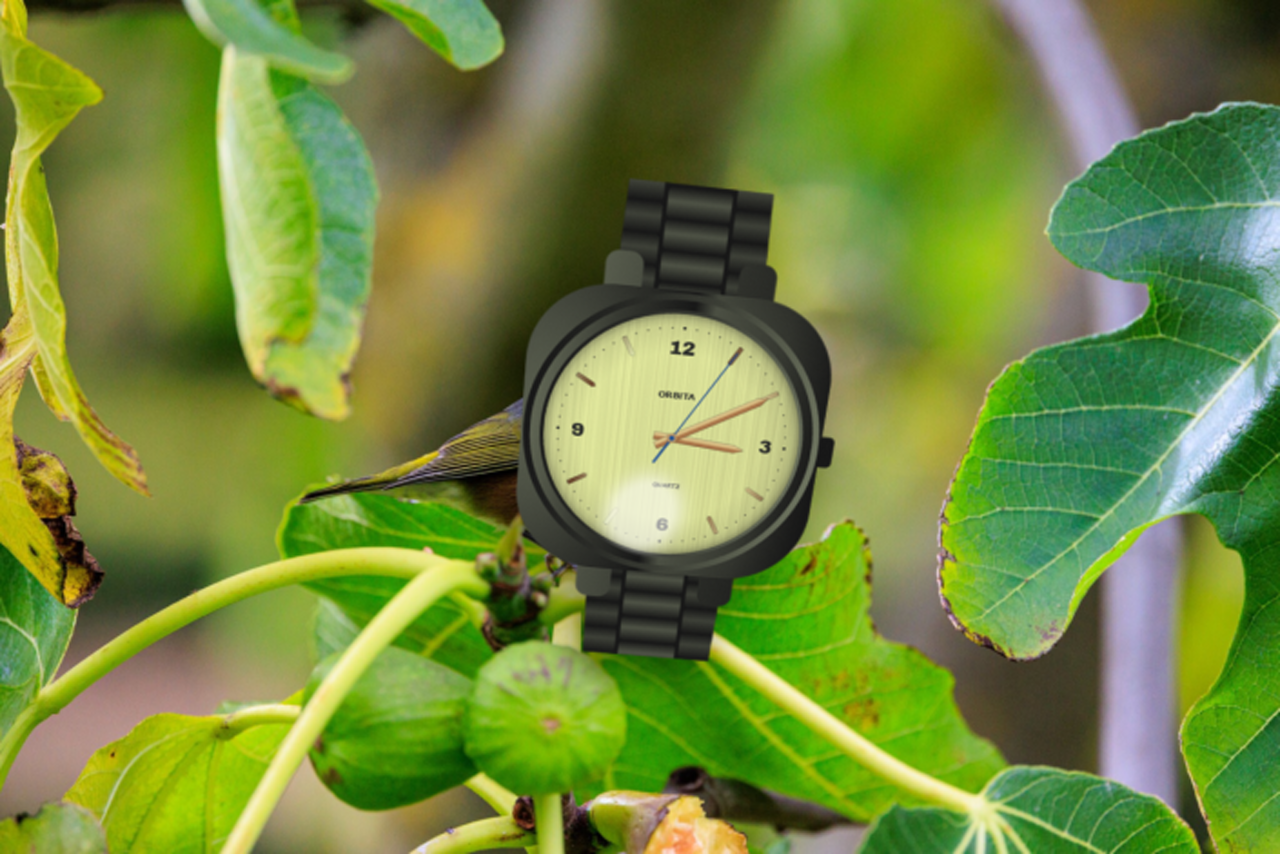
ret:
3:10:05
